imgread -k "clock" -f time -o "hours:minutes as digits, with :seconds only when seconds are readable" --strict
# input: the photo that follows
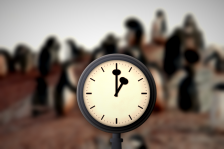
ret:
1:00
